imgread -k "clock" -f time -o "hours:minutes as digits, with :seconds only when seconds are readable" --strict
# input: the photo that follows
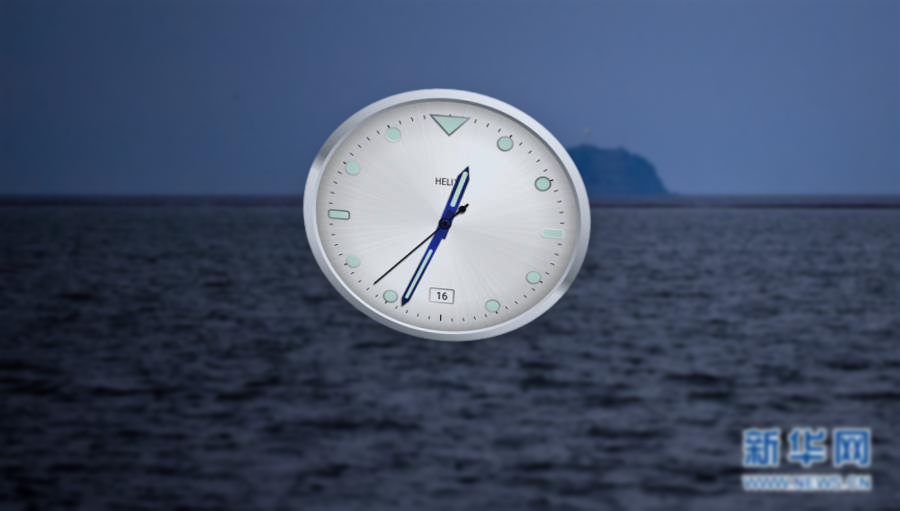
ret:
12:33:37
